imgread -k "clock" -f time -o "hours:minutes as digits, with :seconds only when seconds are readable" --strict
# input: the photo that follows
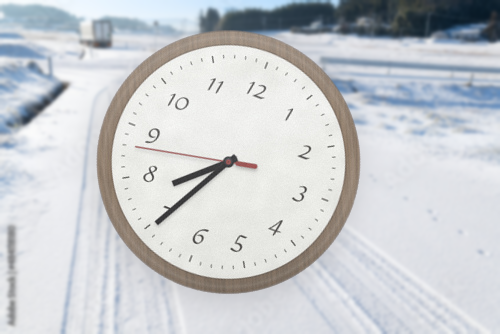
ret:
7:34:43
